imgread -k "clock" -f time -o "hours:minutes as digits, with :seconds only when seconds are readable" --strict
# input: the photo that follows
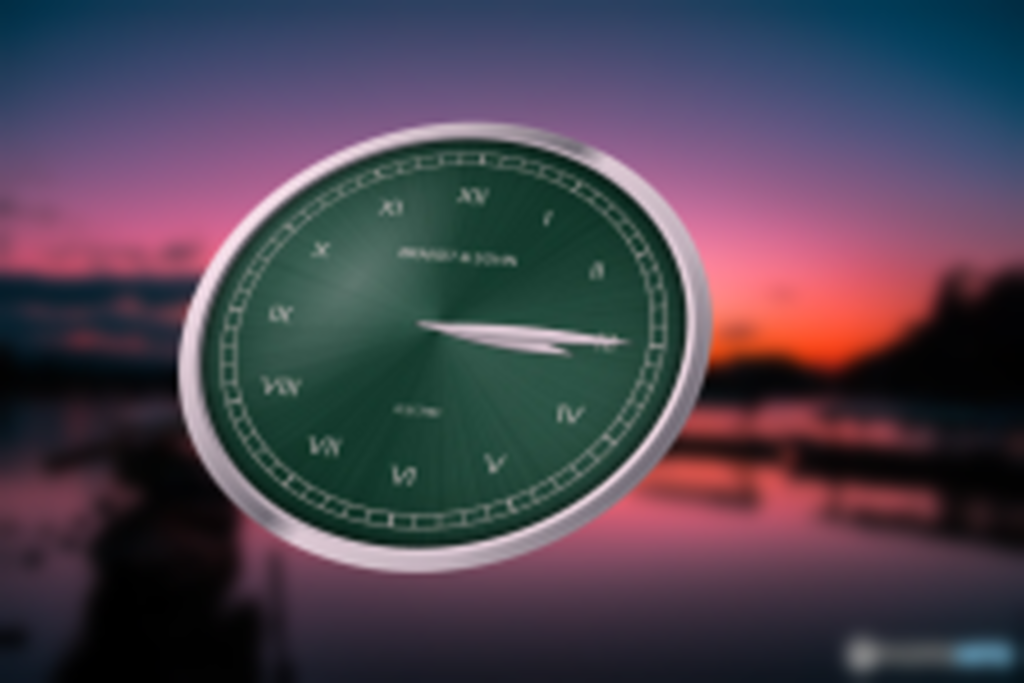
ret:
3:15
